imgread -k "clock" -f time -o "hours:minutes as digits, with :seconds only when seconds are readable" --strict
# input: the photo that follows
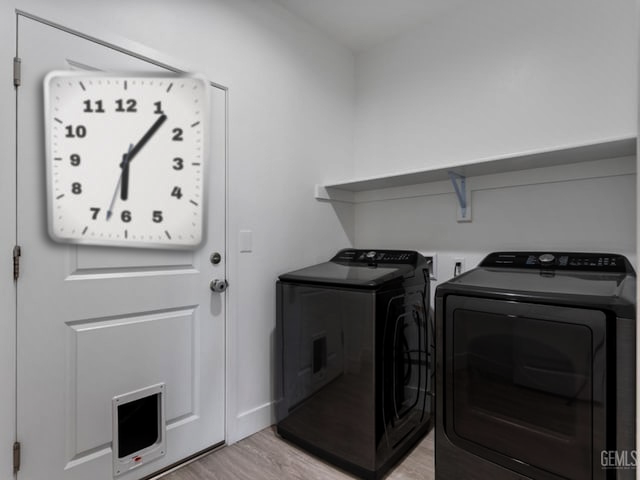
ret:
6:06:33
